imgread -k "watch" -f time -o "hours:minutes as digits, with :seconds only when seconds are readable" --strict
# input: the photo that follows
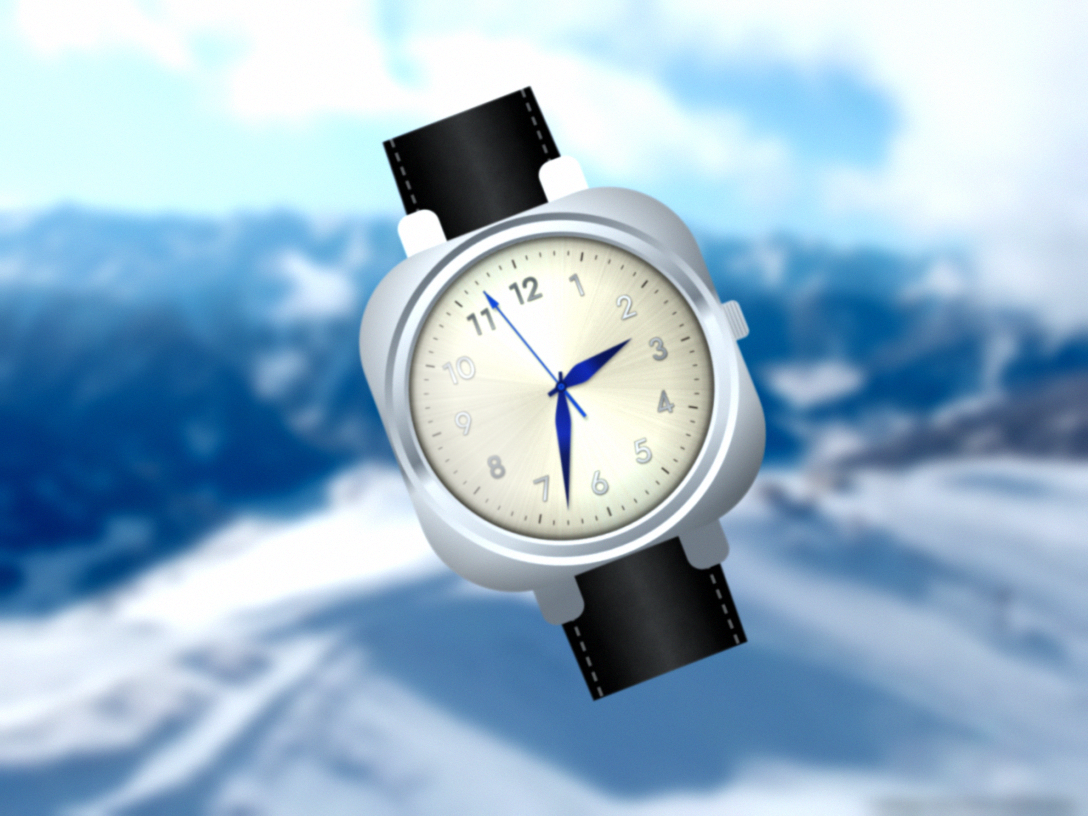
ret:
2:32:57
